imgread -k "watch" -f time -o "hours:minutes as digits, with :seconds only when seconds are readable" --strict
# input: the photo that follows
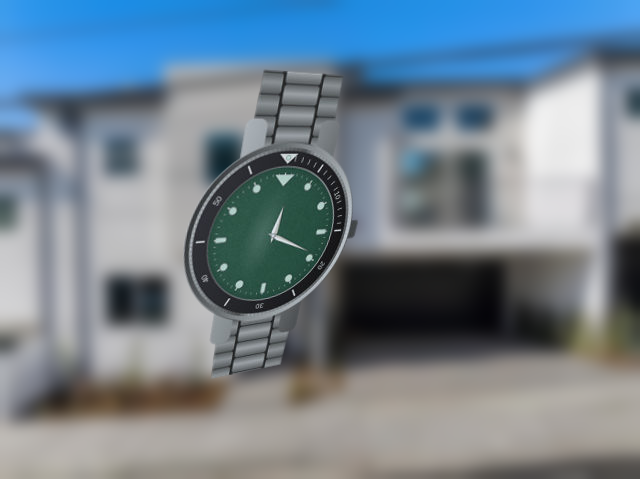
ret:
12:19
